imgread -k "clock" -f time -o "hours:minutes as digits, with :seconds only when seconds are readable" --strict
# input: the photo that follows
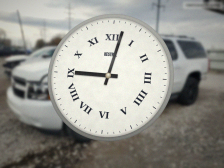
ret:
9:02
